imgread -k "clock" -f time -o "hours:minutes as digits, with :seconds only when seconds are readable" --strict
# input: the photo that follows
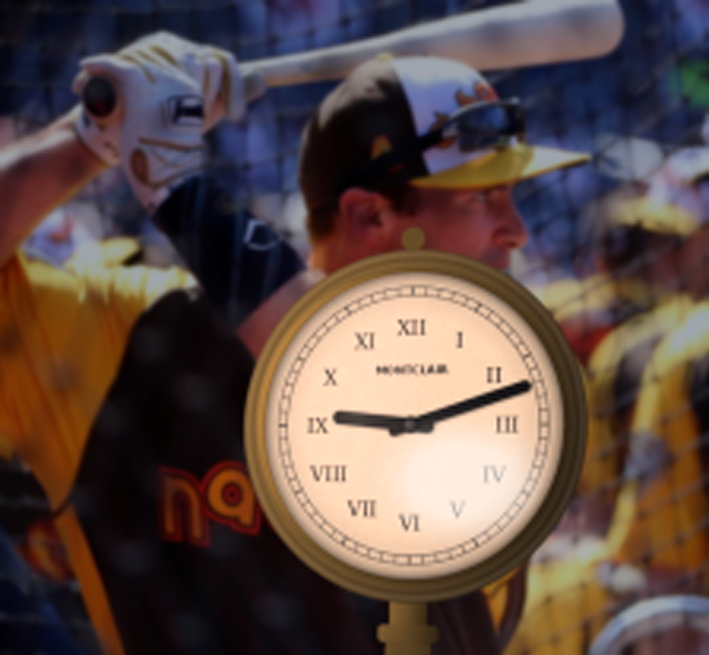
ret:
9:12
